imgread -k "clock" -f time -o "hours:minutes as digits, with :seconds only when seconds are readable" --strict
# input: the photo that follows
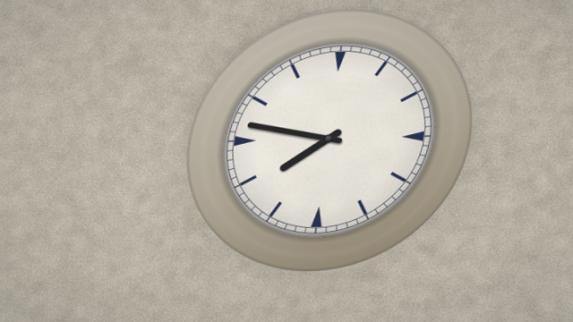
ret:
7:47
